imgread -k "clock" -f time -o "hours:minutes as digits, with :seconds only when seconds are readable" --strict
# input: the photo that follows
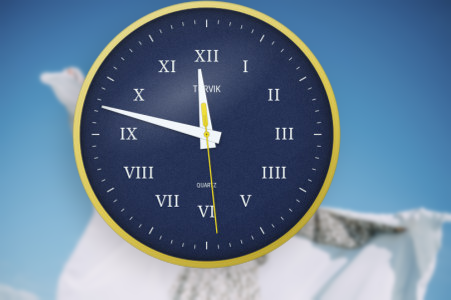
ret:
11:47:29
